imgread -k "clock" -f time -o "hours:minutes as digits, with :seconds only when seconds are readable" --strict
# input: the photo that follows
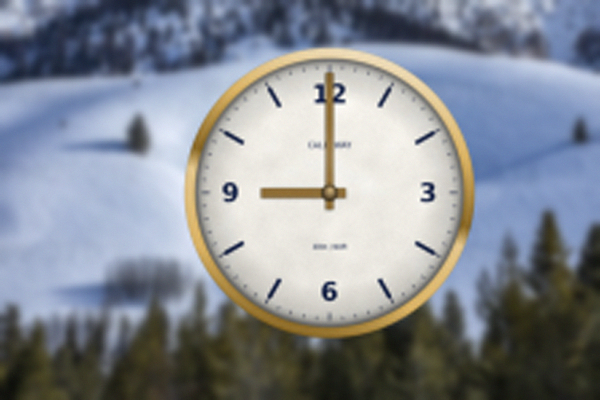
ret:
9:00
